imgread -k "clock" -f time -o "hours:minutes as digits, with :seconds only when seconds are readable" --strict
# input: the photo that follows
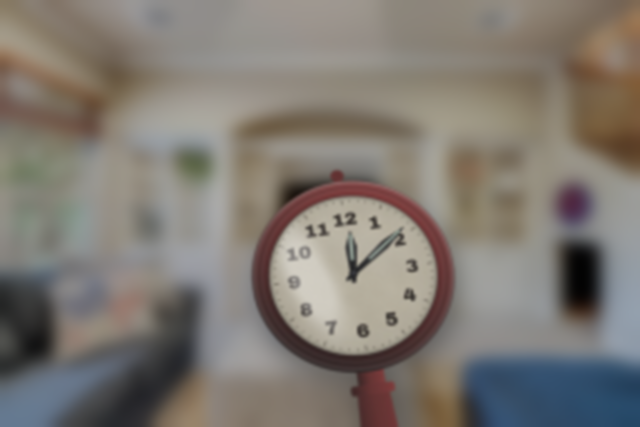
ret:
12:09
